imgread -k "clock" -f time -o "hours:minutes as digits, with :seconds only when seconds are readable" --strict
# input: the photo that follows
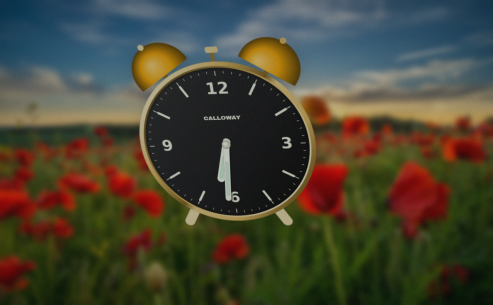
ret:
6:31
